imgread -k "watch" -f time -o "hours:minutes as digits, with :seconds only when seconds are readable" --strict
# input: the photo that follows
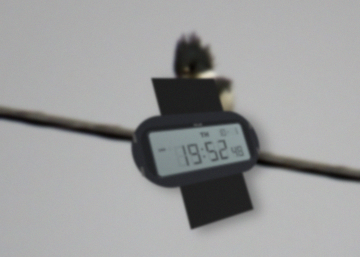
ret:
19:52
